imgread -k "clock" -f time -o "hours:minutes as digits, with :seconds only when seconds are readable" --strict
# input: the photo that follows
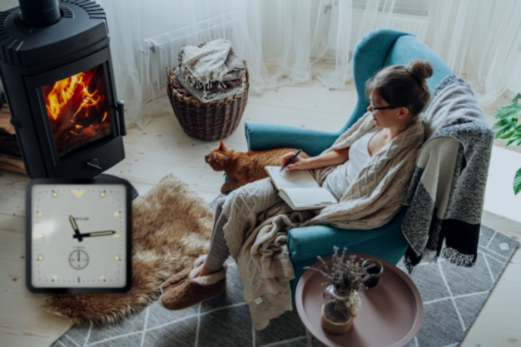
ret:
11:14
